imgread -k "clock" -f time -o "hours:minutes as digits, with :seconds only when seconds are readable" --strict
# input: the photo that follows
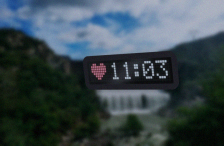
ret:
11:03
